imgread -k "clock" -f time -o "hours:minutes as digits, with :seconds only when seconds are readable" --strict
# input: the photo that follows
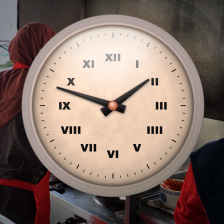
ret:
1:48
